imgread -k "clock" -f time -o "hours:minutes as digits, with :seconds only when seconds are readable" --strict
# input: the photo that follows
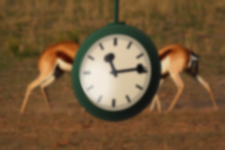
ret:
11:14
